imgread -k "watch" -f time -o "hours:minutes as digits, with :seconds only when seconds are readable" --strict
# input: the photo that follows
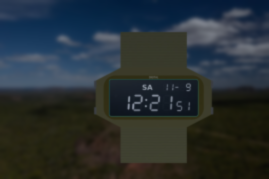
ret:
12:21:51
